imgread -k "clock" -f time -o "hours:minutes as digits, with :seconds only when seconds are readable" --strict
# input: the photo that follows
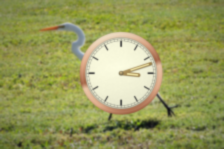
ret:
3:12
